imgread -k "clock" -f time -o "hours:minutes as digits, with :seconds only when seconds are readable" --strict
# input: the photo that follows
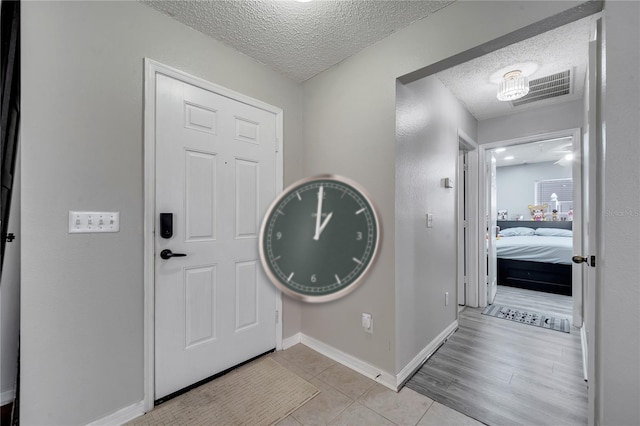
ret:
1:00
